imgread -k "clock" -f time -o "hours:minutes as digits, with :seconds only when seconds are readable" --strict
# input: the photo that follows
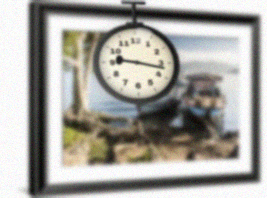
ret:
9:17
